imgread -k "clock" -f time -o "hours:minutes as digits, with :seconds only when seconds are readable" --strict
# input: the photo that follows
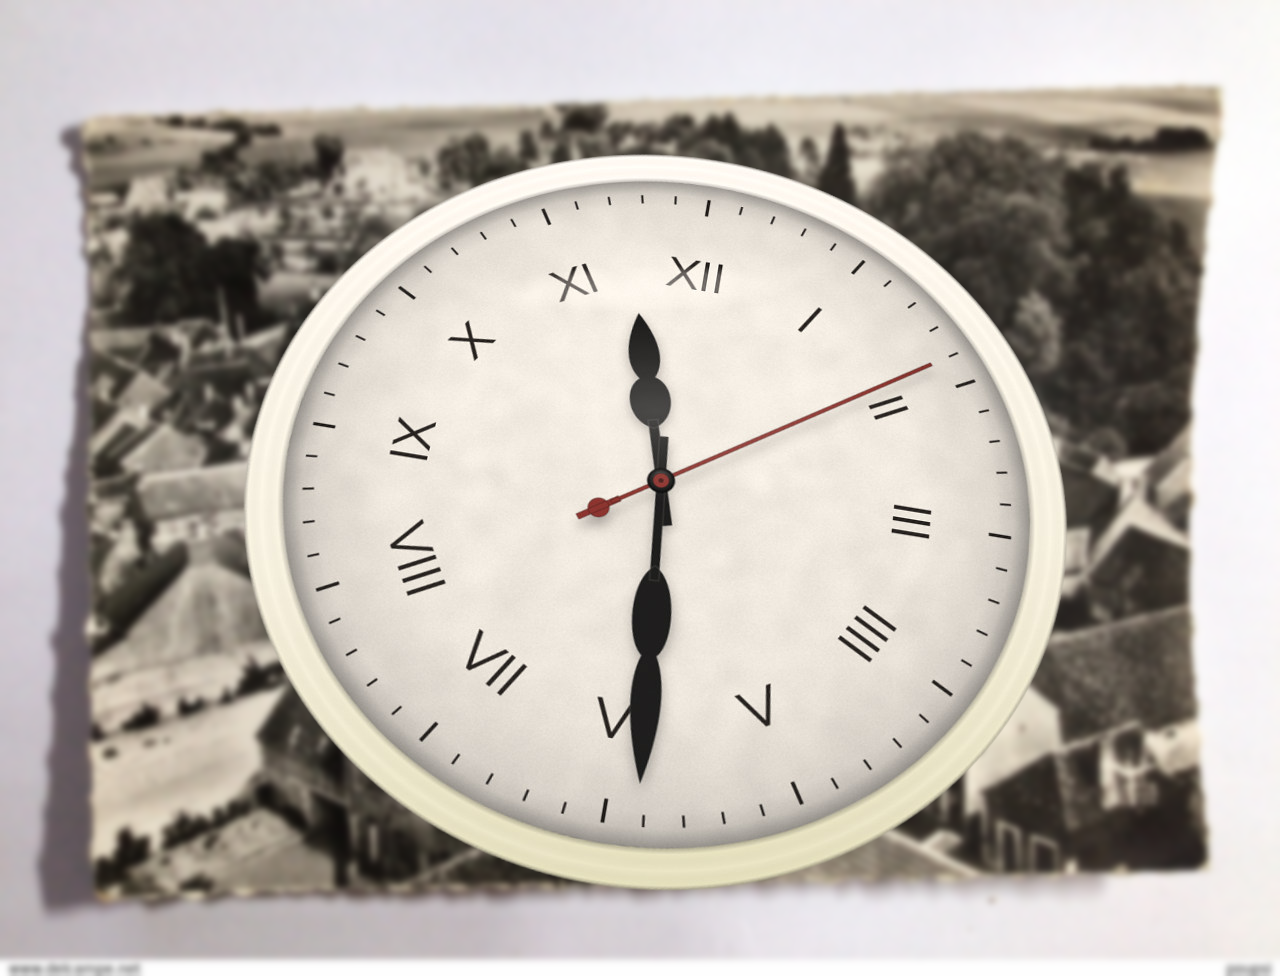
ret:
11:29:09
